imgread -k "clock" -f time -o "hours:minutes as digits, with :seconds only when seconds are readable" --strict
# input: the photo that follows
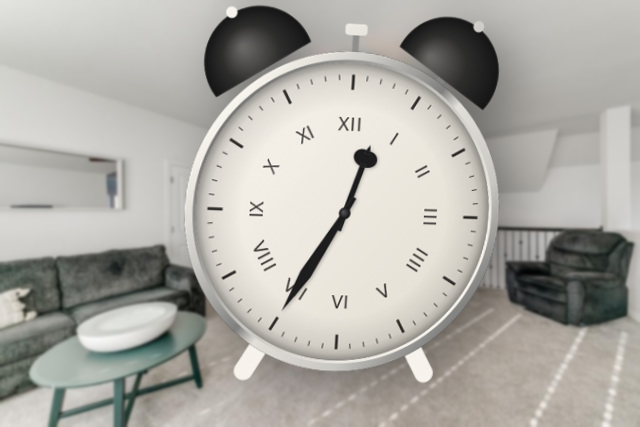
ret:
12:35
